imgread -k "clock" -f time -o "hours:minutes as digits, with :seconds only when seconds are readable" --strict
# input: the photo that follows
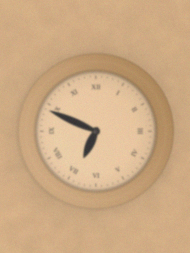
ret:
6:49
